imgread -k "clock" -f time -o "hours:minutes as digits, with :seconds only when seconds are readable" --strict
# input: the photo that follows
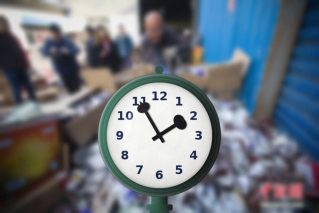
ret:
1:55
